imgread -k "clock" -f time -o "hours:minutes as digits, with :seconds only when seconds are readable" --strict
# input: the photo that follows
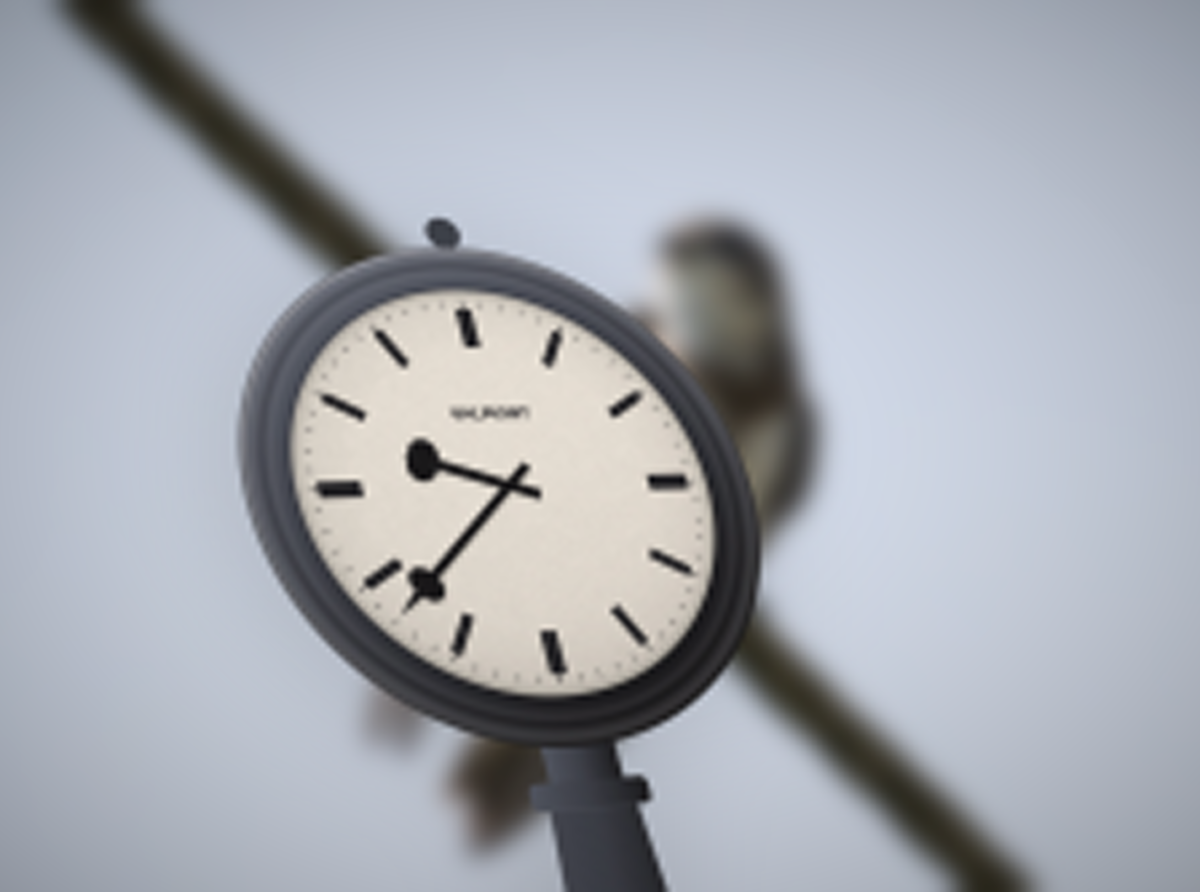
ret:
9:38
